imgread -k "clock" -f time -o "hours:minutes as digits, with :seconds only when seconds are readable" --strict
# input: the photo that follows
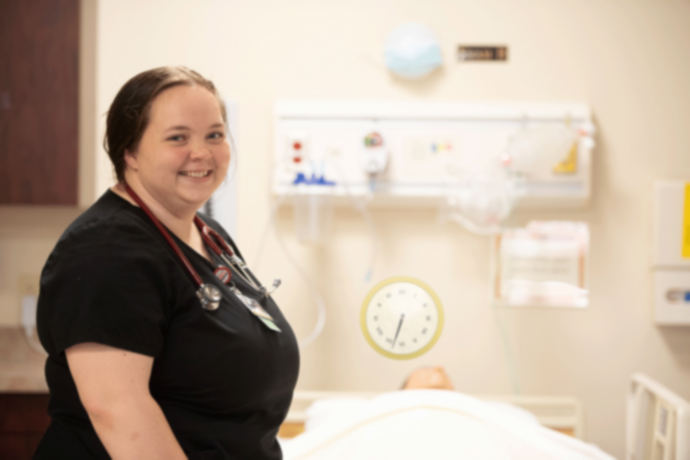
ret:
6:33
